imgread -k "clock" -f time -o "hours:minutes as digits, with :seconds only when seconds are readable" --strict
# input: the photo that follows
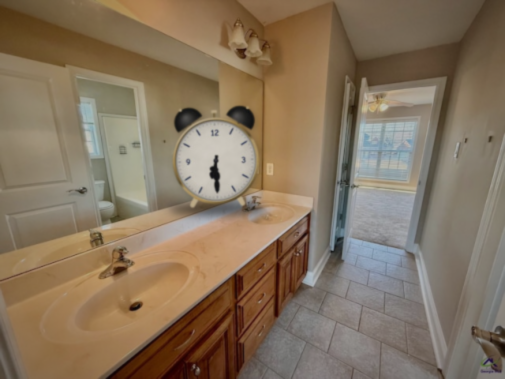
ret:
6:30
